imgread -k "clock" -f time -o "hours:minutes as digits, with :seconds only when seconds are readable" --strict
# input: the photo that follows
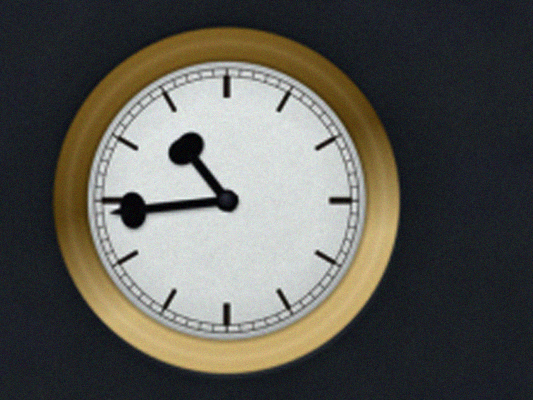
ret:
10:44
